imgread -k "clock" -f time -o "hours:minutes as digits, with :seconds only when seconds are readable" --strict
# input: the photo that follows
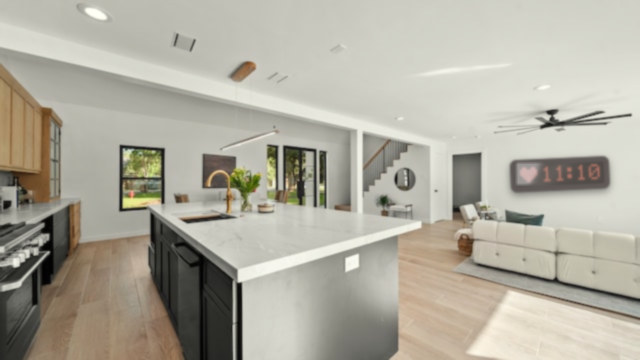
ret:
11:10
